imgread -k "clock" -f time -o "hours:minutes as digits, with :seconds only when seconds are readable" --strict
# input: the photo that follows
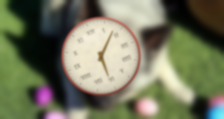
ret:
6:08
